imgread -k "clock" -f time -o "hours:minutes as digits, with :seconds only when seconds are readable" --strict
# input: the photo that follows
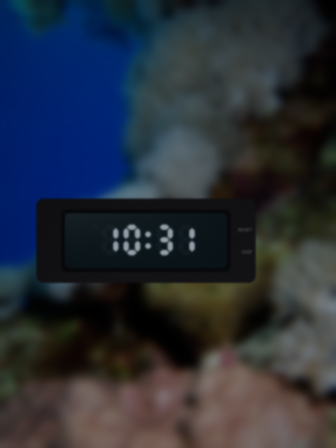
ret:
10:31
